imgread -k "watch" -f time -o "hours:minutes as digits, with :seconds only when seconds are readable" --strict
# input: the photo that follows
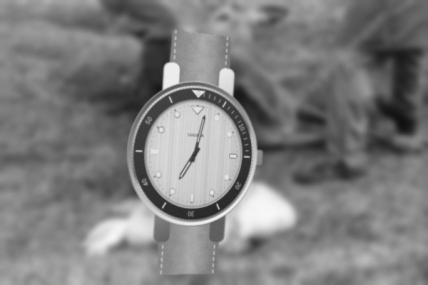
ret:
7:02
